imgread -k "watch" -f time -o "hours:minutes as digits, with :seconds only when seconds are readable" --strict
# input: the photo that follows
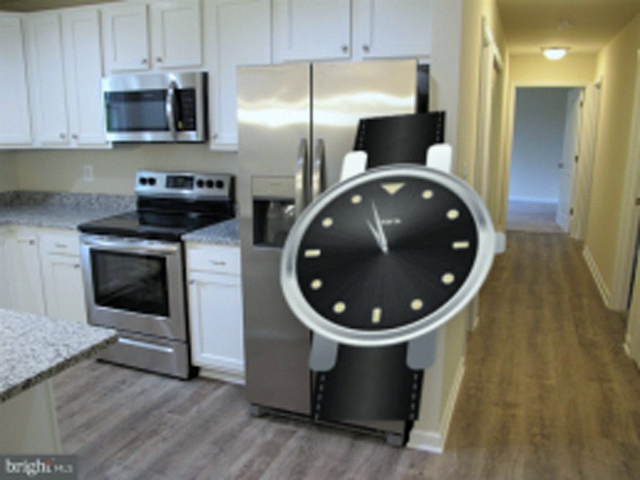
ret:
10:57
